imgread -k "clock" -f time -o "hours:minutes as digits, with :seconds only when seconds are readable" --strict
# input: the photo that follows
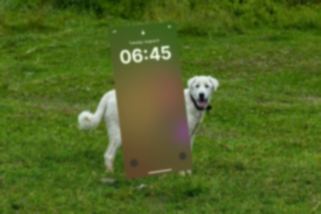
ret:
6:45
